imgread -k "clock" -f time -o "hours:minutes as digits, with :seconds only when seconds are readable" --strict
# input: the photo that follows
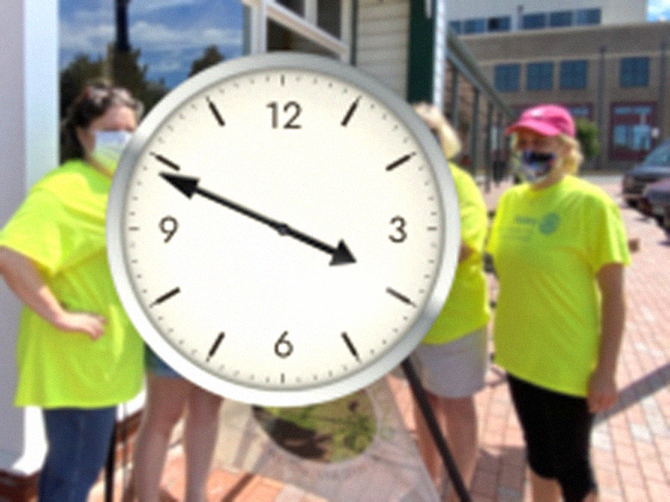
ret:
3:49
